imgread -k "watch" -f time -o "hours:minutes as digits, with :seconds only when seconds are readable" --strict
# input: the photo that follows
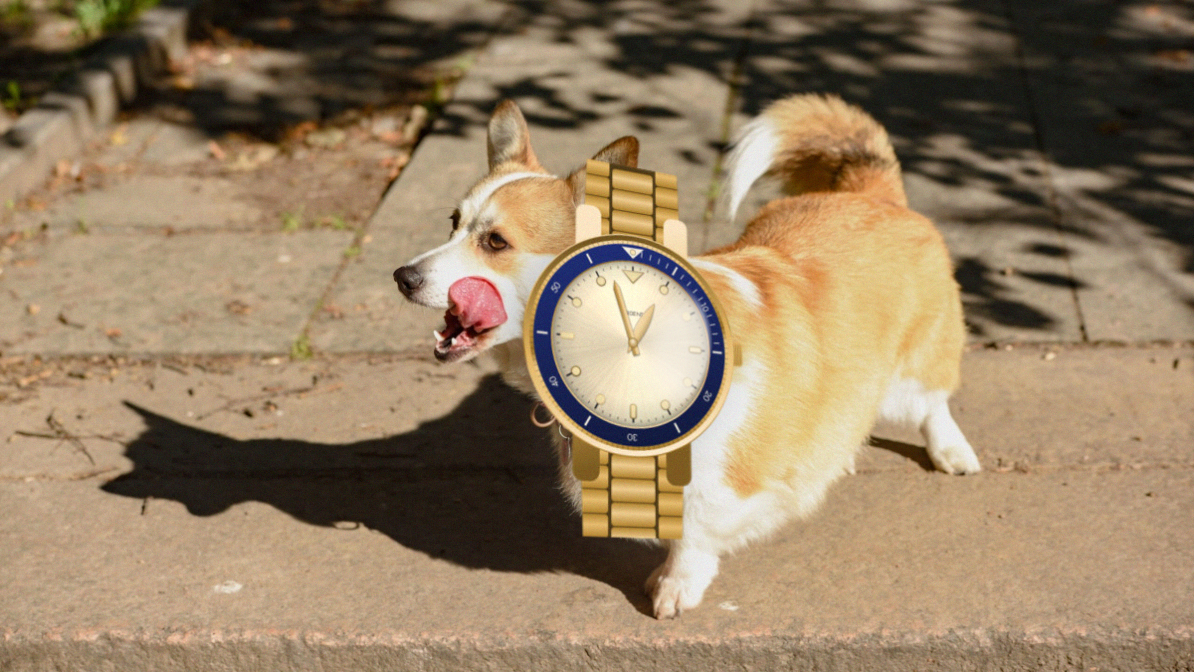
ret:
12:57
